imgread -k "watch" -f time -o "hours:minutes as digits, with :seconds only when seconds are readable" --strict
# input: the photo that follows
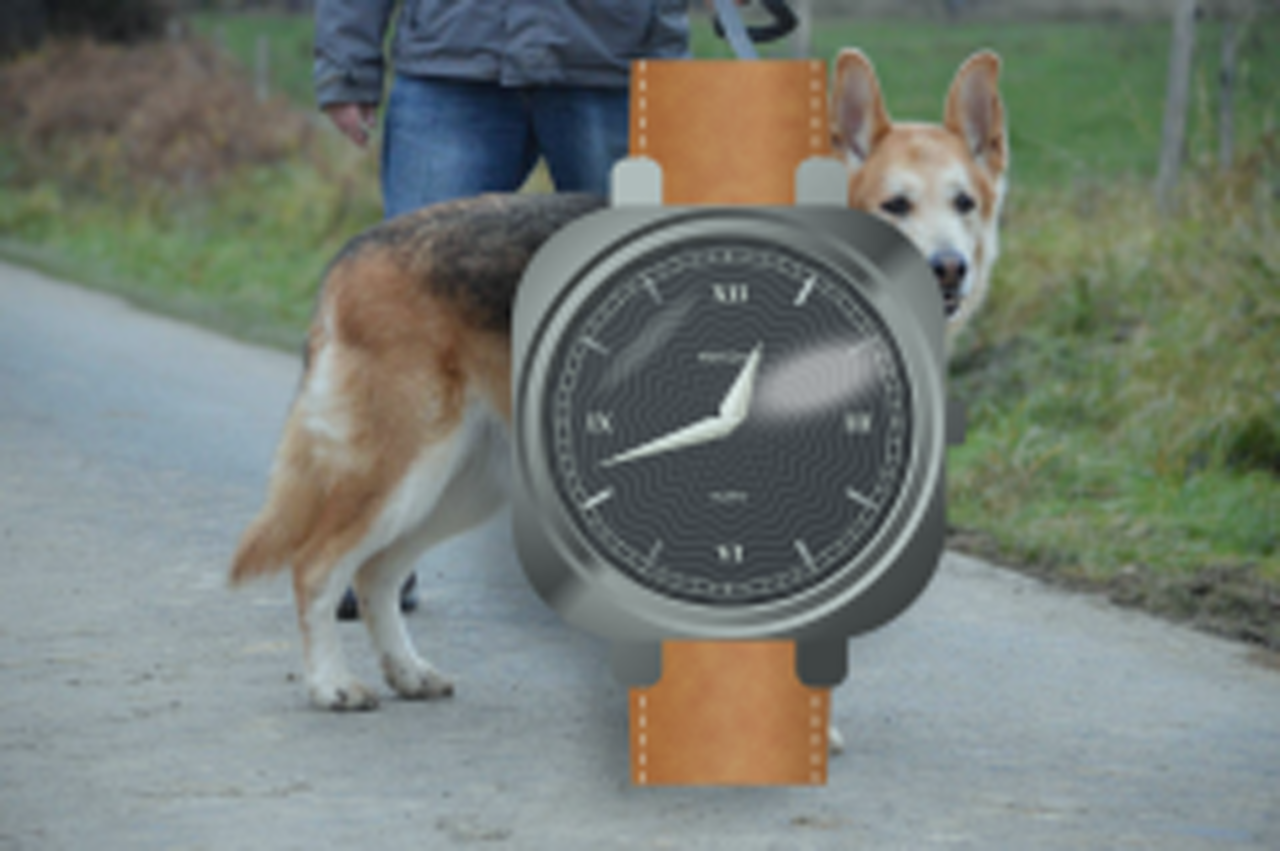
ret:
12:42
